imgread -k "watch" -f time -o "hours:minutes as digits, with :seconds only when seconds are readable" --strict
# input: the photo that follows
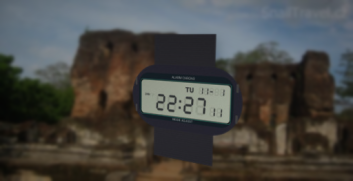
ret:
22:27:11
